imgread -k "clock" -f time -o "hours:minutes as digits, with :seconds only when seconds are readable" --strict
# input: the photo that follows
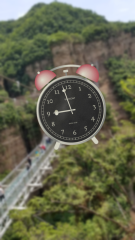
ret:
8:58
